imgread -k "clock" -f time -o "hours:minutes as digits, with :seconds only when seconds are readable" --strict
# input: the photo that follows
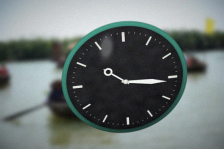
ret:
10:16
